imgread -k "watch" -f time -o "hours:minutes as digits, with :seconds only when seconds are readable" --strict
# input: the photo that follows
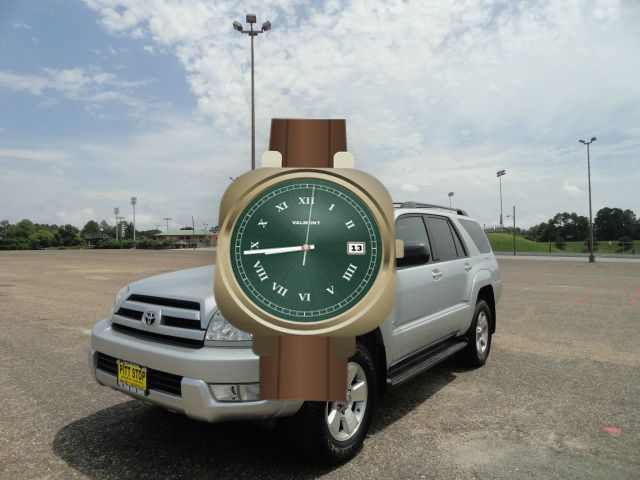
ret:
8:44:01
